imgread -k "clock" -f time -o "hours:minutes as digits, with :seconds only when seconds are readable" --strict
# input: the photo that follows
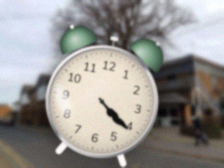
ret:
4:21
